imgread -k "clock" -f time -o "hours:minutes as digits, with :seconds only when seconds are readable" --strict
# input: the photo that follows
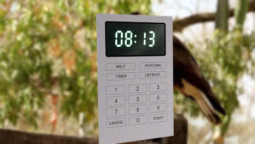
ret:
8:13
